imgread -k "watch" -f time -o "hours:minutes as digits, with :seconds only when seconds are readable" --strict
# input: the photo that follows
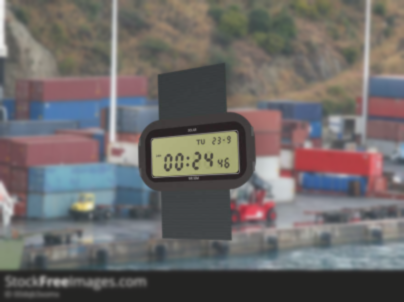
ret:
0:24:46
